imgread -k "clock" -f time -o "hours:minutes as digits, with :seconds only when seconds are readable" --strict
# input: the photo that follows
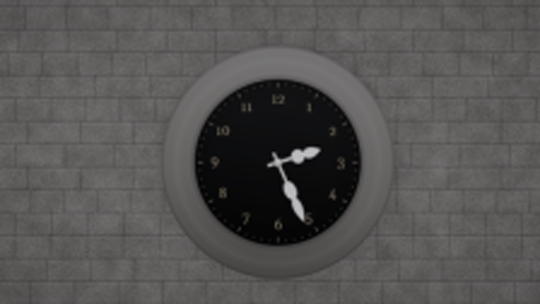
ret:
2:26
